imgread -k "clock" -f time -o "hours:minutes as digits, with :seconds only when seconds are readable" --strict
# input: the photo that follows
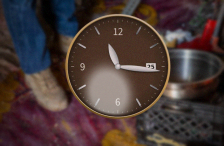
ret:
11:16
